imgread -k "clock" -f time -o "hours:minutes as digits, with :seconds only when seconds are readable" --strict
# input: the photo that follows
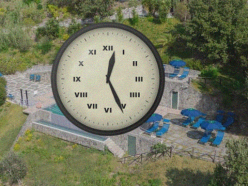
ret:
12:26
